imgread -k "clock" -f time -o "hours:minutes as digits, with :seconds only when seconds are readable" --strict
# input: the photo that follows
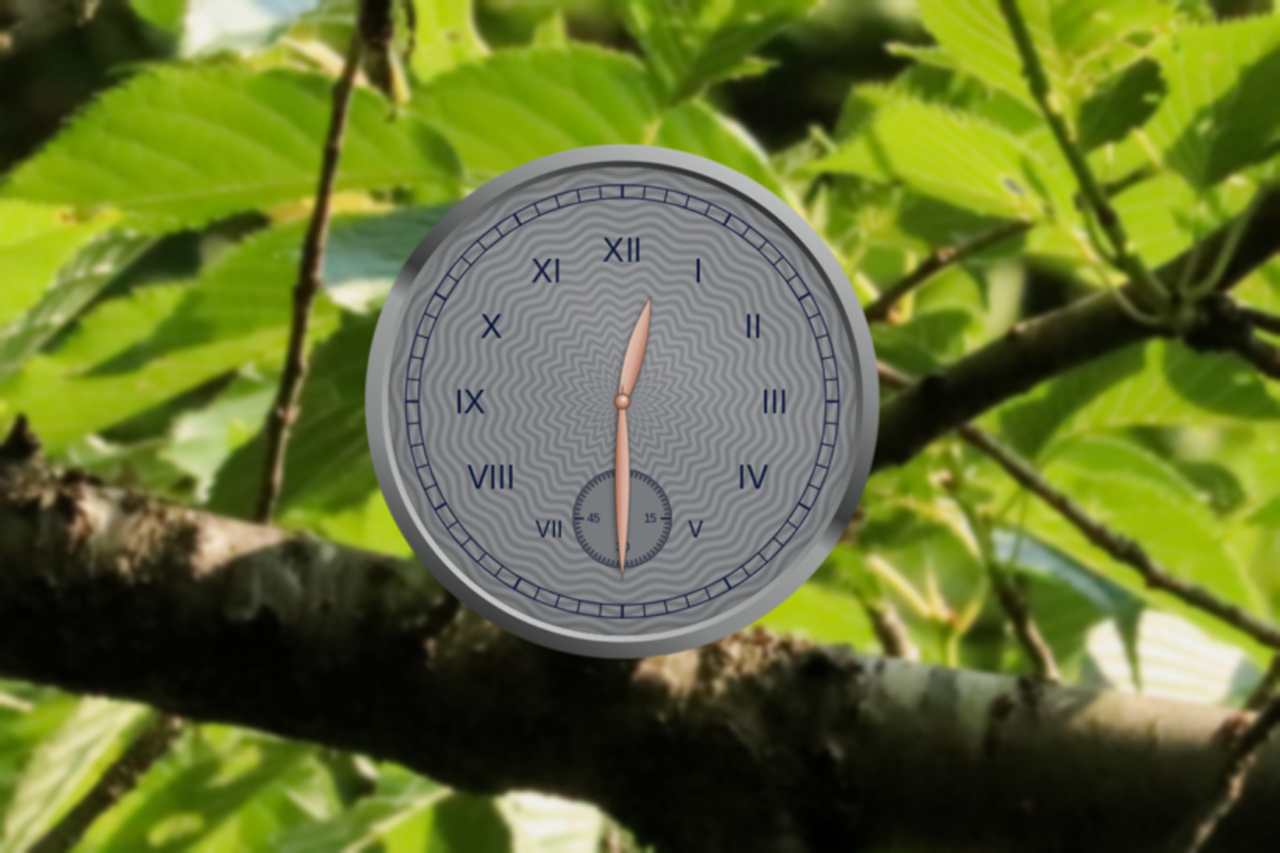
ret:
12:30
